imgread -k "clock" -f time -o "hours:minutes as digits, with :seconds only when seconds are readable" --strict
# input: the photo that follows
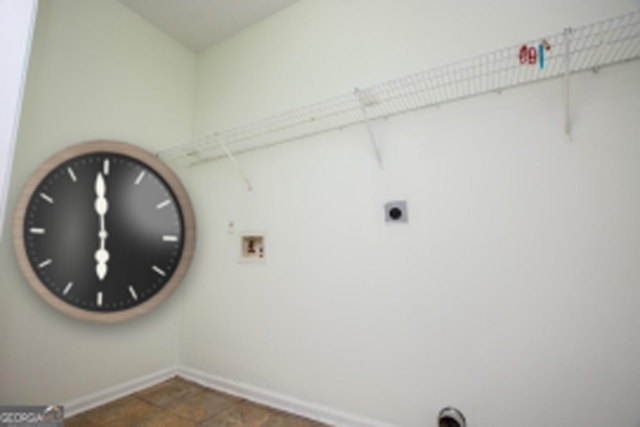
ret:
5:59
